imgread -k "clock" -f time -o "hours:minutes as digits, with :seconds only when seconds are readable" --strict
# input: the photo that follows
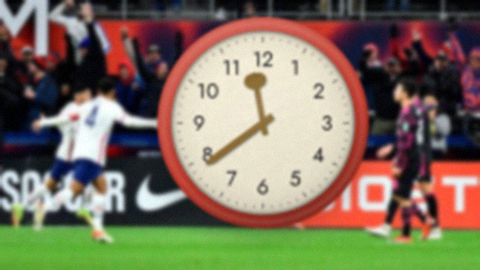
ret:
11:39
